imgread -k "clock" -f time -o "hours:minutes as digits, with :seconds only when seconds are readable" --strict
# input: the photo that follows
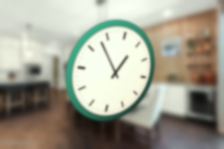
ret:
12:53
